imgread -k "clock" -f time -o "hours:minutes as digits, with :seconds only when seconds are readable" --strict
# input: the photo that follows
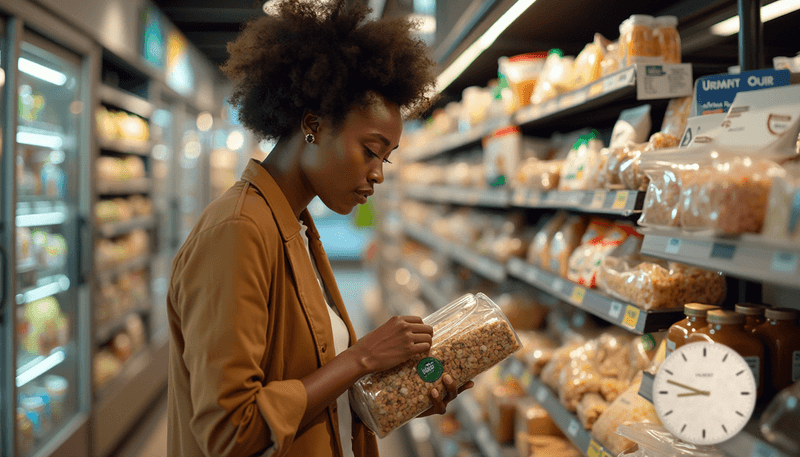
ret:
8:48
